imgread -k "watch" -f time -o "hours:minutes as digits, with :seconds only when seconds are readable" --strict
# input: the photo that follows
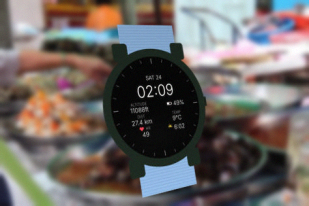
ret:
2:09
